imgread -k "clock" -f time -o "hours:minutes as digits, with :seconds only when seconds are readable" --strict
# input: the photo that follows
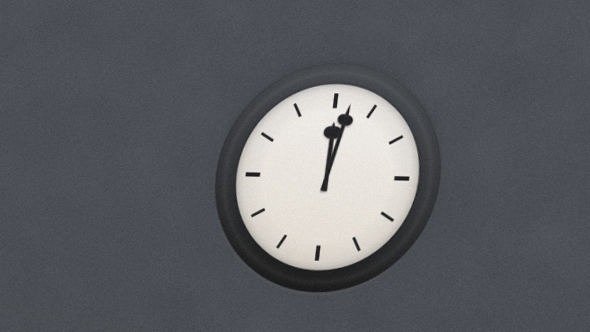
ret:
12:02
